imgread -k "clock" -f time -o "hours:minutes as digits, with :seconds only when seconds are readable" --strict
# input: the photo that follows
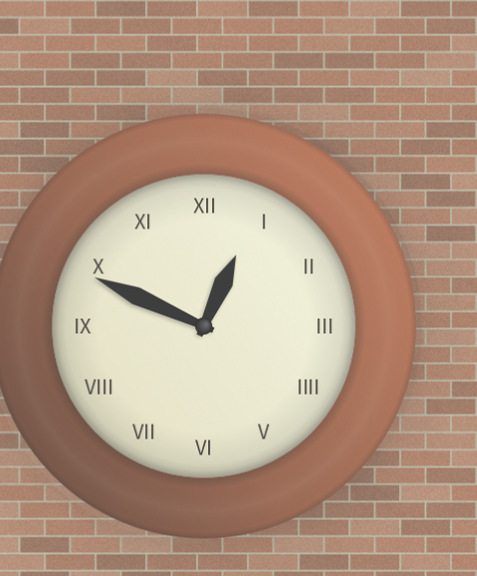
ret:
12:49
